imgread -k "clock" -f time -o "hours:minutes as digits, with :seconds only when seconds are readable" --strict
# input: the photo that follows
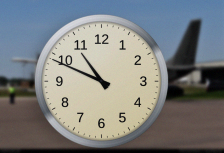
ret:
10:49
